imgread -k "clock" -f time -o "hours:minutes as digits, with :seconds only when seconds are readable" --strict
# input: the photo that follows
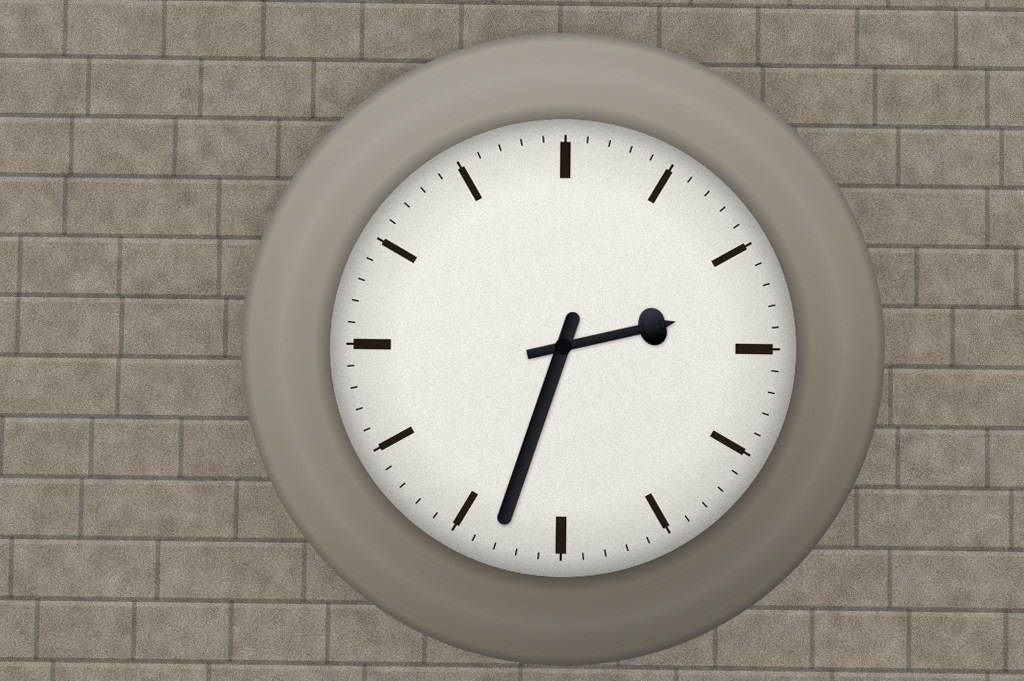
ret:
2:33
